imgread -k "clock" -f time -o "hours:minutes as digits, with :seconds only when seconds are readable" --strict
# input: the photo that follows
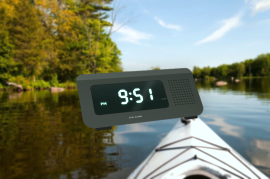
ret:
9:51
